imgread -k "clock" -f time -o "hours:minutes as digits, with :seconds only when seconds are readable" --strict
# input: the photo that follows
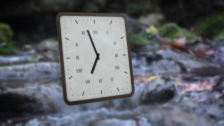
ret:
6:57
